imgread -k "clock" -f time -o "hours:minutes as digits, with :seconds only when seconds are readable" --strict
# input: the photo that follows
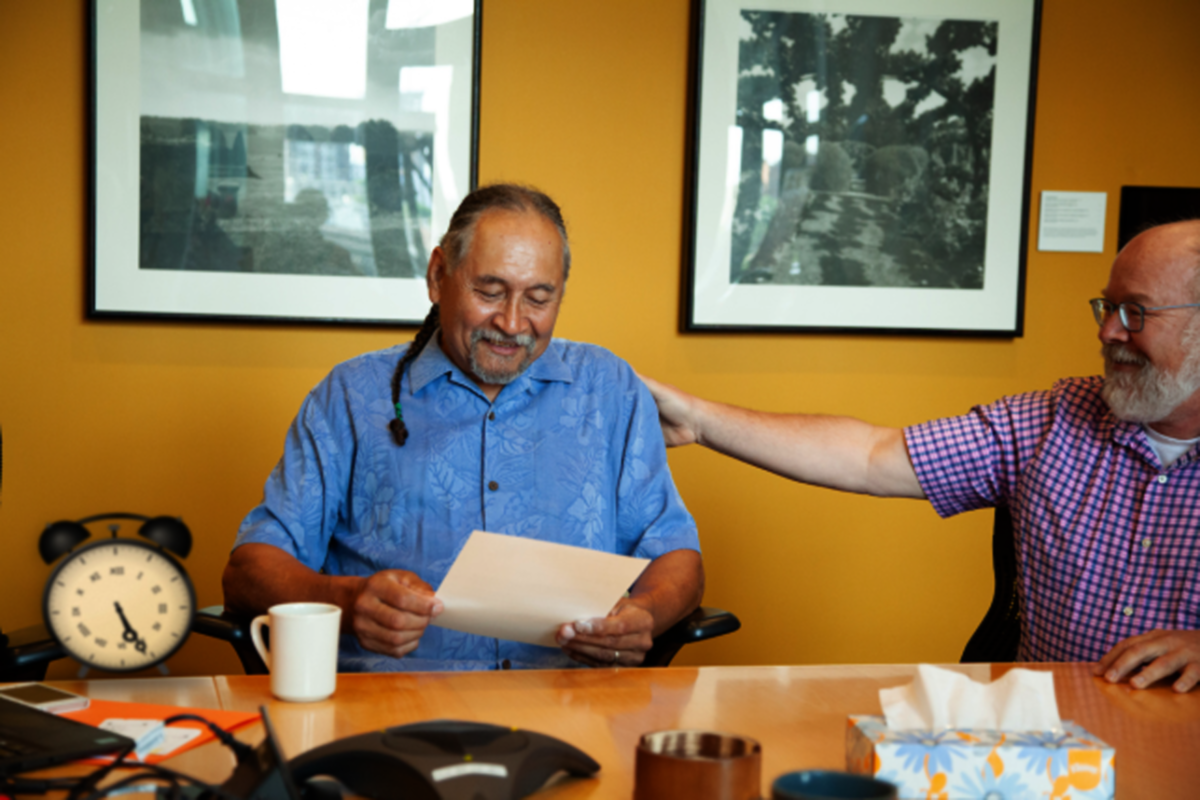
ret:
5:26
